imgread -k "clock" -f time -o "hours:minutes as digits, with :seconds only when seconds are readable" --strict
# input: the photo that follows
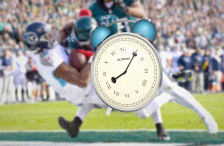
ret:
8:06
